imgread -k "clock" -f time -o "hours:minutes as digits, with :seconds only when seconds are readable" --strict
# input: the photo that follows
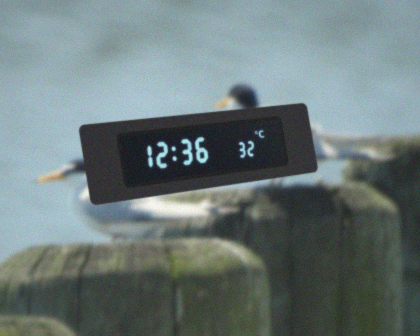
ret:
12:36
